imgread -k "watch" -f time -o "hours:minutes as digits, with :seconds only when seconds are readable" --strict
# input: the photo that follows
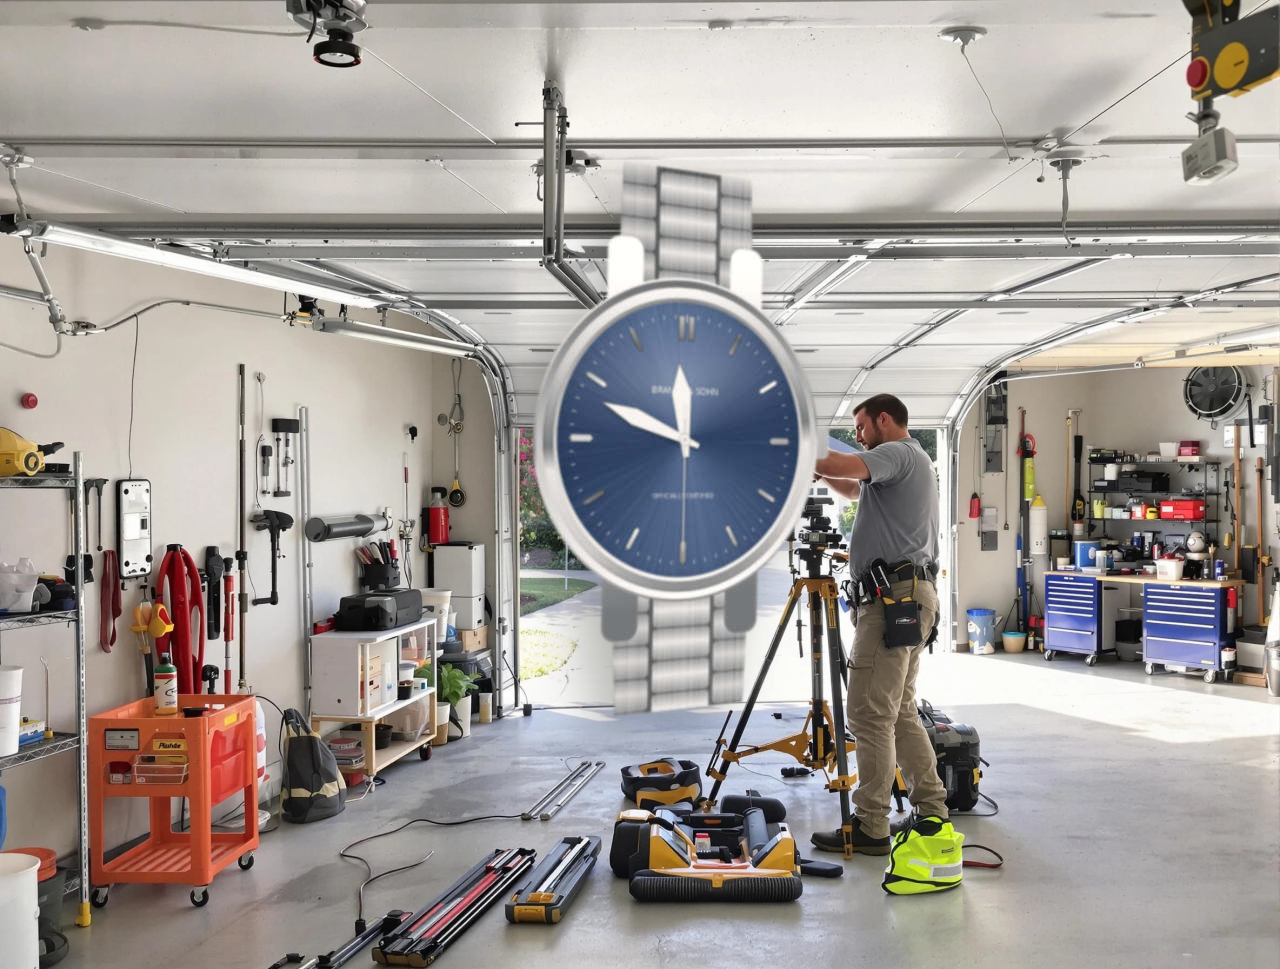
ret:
11:48:30
